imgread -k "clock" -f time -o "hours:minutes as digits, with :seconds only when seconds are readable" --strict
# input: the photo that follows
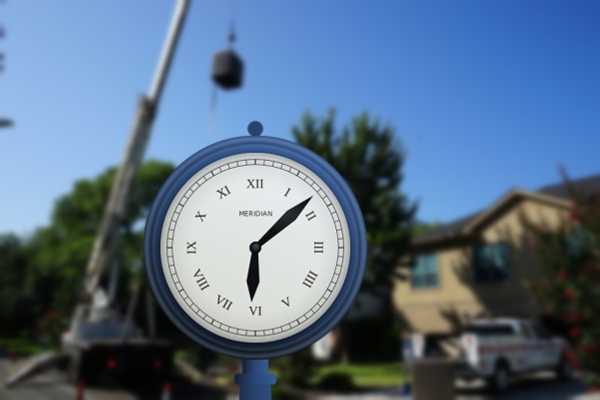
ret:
6:08
